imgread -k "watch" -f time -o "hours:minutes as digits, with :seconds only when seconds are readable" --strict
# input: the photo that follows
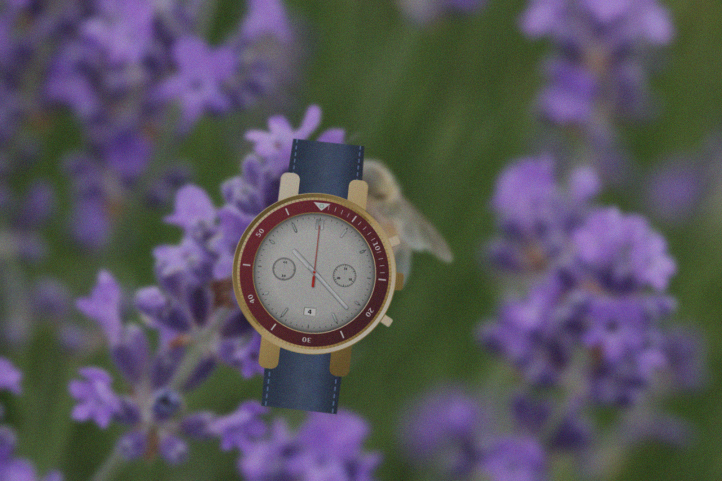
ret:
10:22
